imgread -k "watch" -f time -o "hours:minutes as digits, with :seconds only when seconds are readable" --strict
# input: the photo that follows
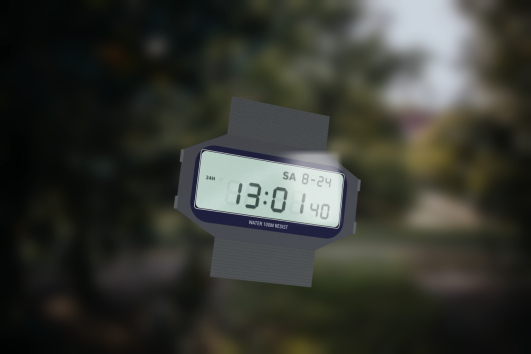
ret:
13:01:40
